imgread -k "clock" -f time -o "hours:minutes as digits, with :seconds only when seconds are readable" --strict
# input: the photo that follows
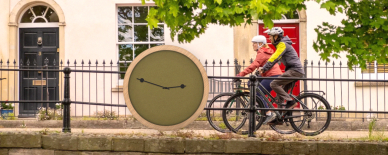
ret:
2:48
